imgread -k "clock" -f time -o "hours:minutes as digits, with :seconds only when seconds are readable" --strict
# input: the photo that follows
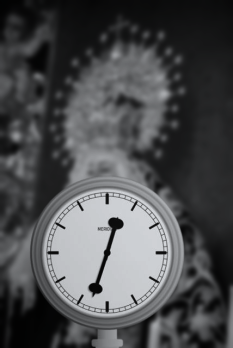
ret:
12:33
